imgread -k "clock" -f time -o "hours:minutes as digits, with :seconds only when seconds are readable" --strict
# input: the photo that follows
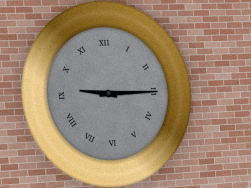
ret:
9:15
